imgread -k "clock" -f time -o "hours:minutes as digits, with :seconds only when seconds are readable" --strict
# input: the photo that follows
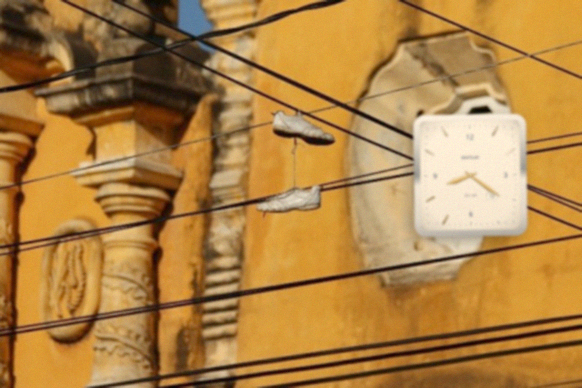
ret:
8:21
